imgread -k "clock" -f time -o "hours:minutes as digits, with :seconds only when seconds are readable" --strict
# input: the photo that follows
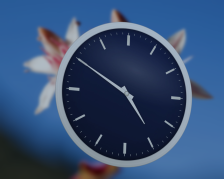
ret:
4:50
